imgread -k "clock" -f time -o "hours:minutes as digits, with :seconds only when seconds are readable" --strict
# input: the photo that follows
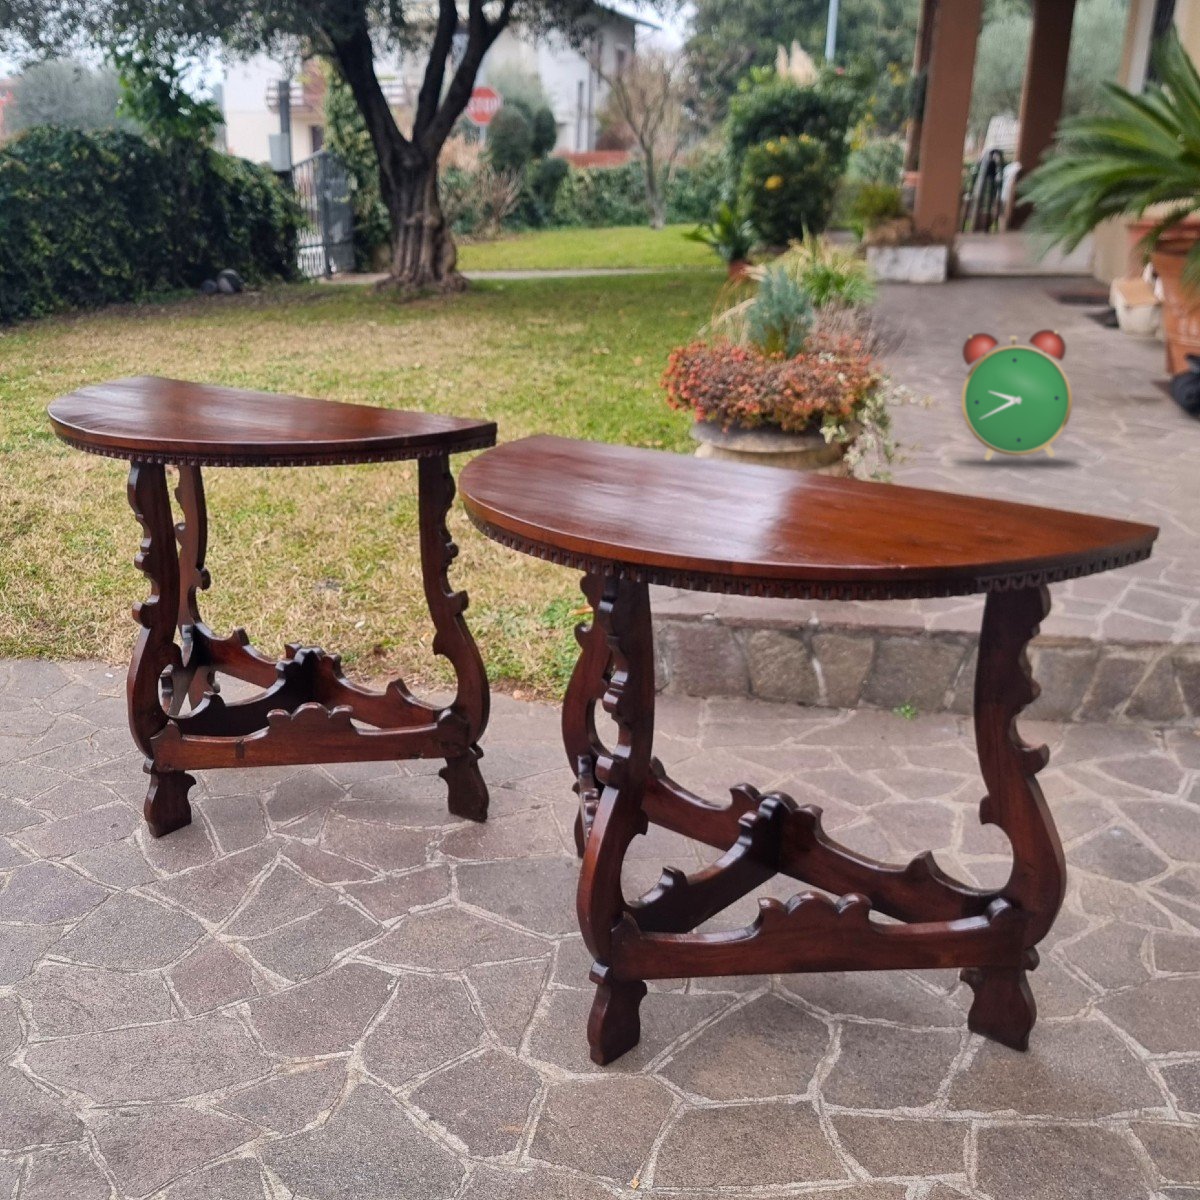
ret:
9:41
